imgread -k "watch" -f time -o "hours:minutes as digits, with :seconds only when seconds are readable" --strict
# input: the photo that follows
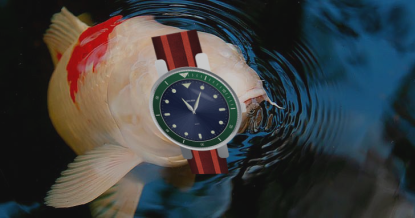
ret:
11:05
